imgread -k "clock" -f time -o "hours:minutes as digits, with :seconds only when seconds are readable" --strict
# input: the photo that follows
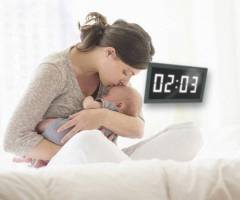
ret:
2:03
